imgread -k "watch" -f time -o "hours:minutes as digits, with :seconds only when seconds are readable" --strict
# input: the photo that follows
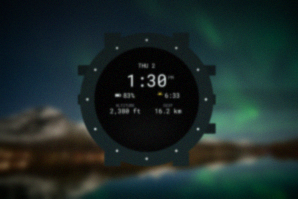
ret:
1:30
